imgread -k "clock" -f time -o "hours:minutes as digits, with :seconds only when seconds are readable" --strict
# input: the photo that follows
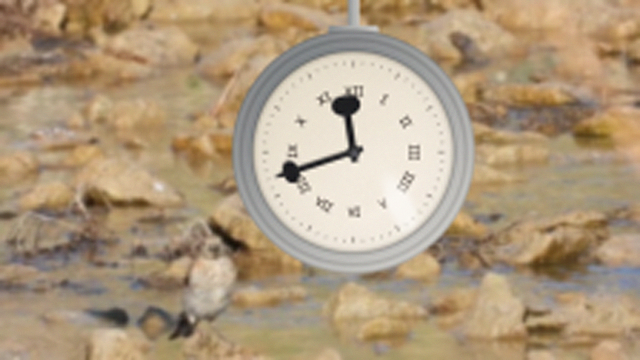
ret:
11:42
